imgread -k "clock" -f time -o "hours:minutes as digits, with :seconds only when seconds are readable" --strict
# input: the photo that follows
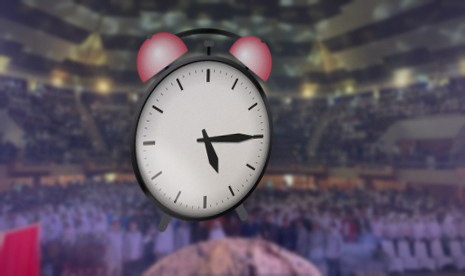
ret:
5:15
